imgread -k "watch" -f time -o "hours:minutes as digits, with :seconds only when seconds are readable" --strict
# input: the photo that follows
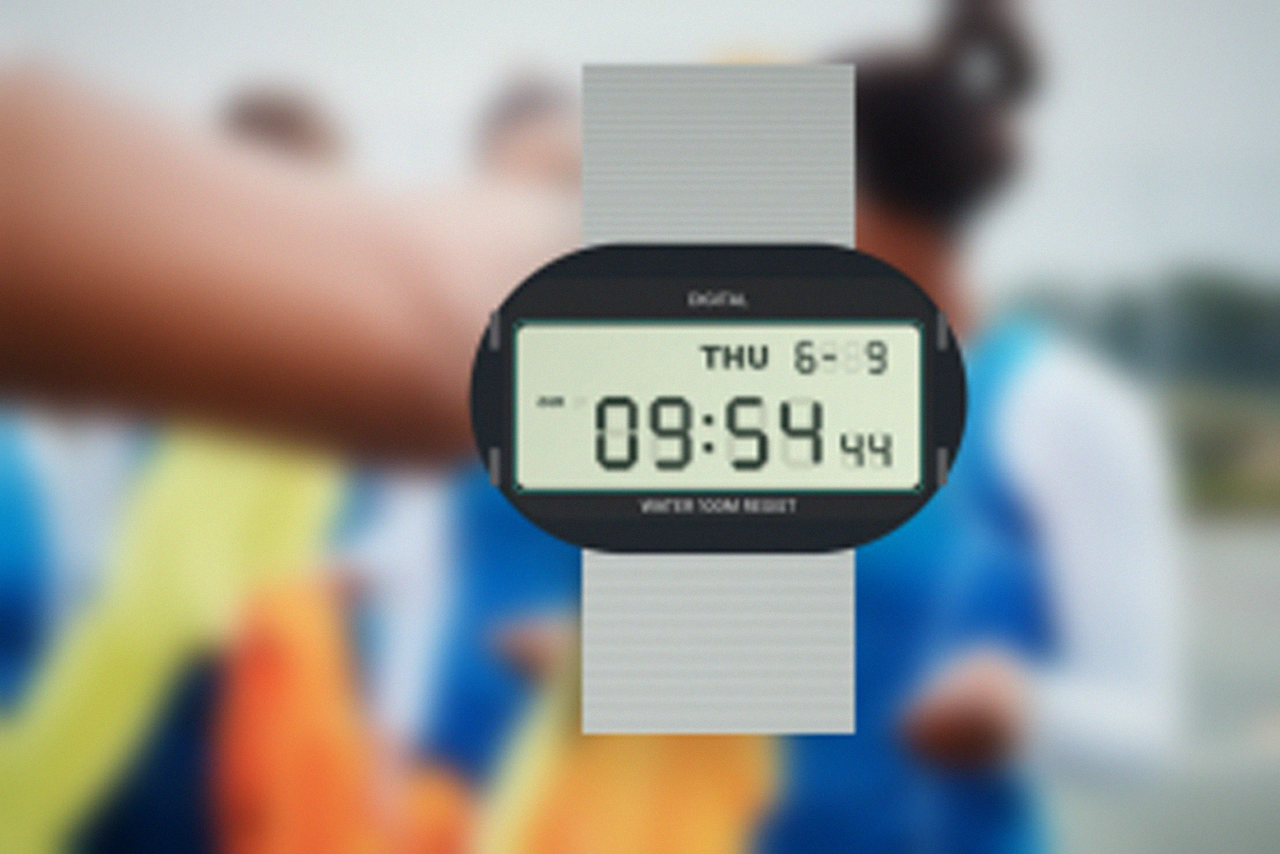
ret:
9:54:44
